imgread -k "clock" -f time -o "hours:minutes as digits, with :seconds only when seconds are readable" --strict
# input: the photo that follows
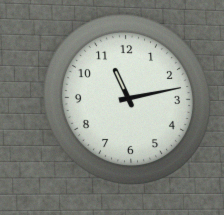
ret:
11:13
